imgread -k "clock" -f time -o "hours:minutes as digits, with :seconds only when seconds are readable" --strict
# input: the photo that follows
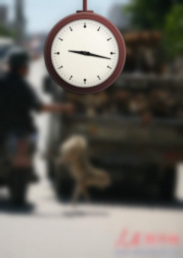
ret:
9:17
